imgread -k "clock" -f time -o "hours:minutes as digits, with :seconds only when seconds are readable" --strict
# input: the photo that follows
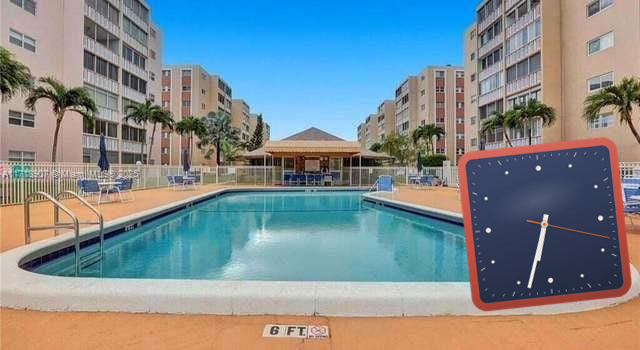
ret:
6:33:18
